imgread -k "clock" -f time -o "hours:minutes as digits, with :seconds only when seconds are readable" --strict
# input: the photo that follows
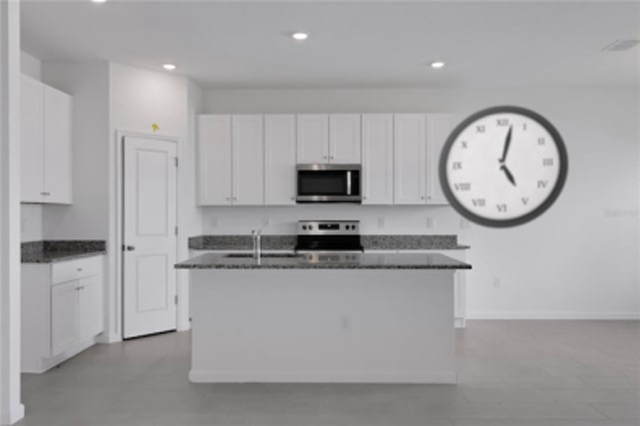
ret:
5:02
